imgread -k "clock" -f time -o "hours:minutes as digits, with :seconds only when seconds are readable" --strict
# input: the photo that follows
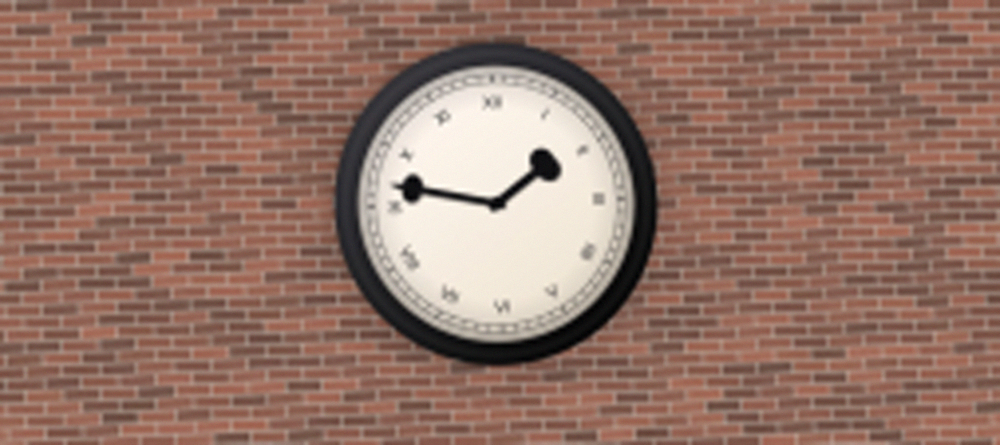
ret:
1:47
